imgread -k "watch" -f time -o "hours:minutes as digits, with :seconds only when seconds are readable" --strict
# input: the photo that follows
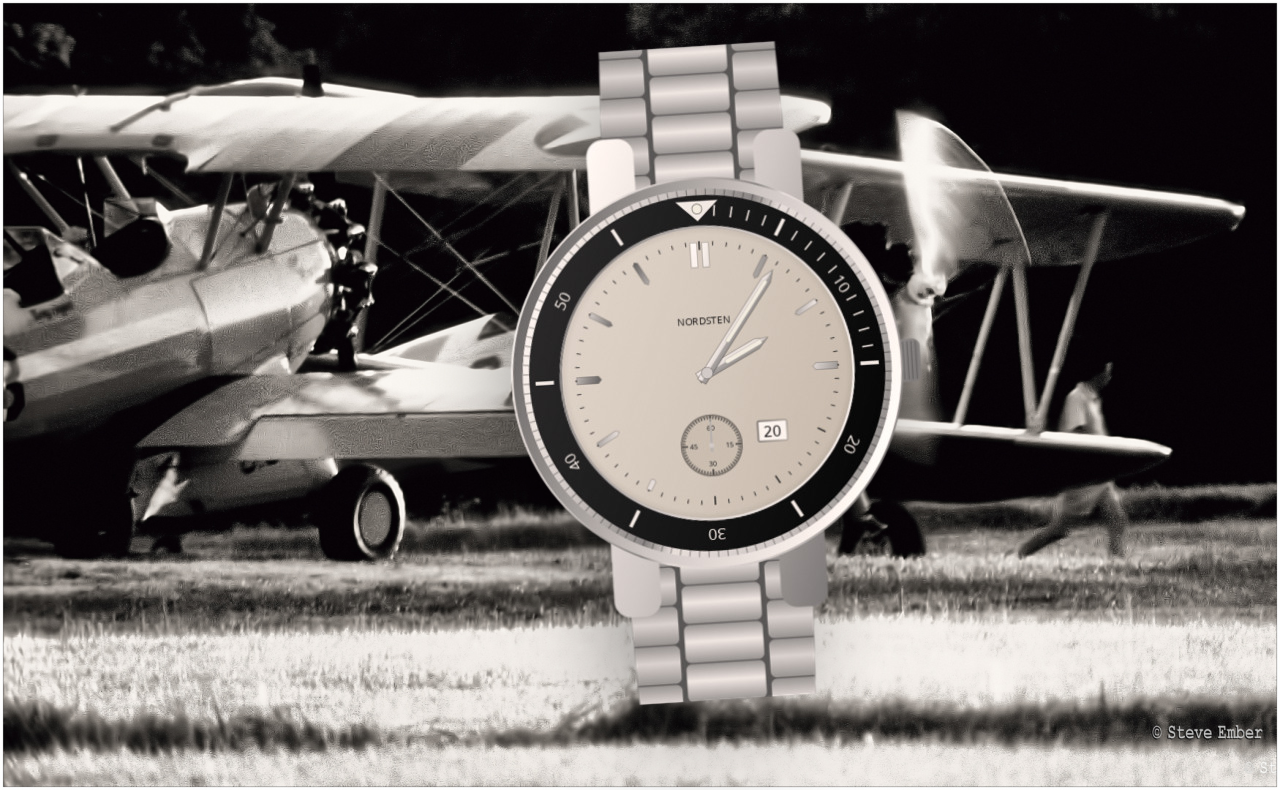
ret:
2:06
